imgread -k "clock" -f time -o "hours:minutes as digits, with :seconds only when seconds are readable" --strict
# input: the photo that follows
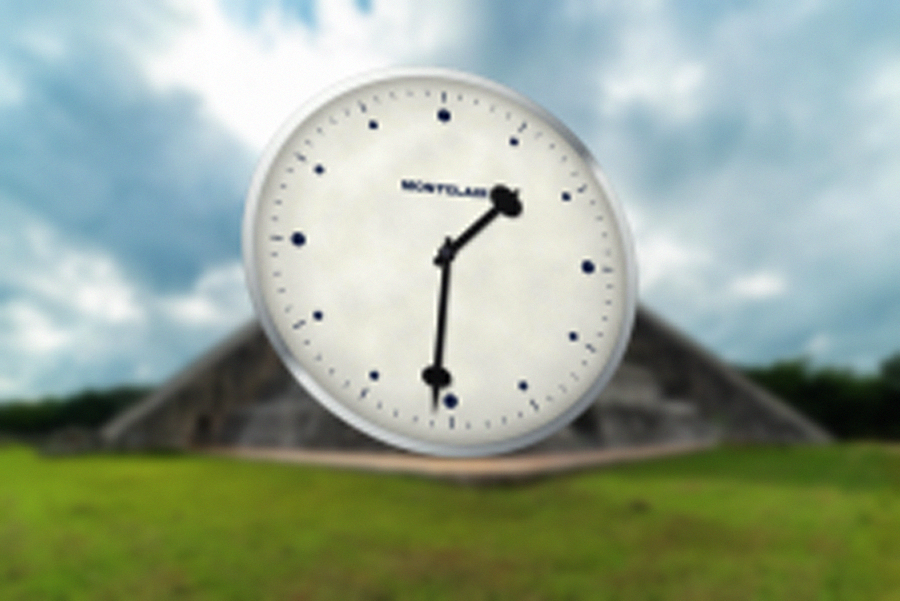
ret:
1:31
